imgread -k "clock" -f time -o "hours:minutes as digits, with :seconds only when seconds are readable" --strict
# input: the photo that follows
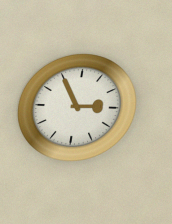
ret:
2:55
